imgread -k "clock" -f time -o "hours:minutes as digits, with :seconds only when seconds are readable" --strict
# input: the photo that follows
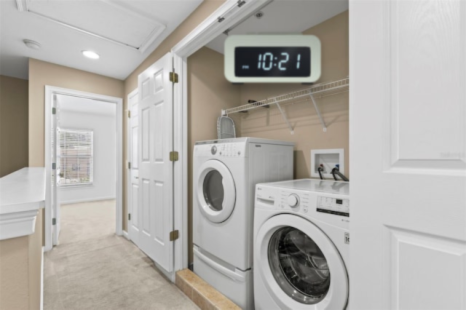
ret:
10:21
